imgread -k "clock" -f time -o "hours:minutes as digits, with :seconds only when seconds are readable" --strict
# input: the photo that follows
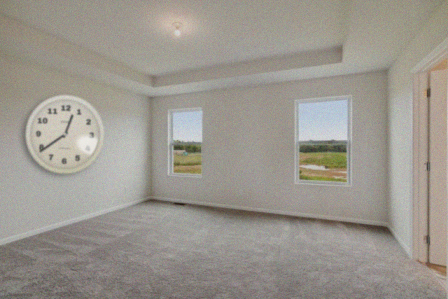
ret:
12:39
